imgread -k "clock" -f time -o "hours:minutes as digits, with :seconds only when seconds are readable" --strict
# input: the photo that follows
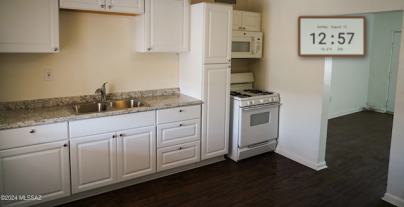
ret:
12:57
